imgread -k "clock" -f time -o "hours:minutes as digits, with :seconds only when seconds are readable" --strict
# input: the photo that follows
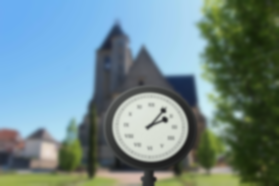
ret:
2:06
